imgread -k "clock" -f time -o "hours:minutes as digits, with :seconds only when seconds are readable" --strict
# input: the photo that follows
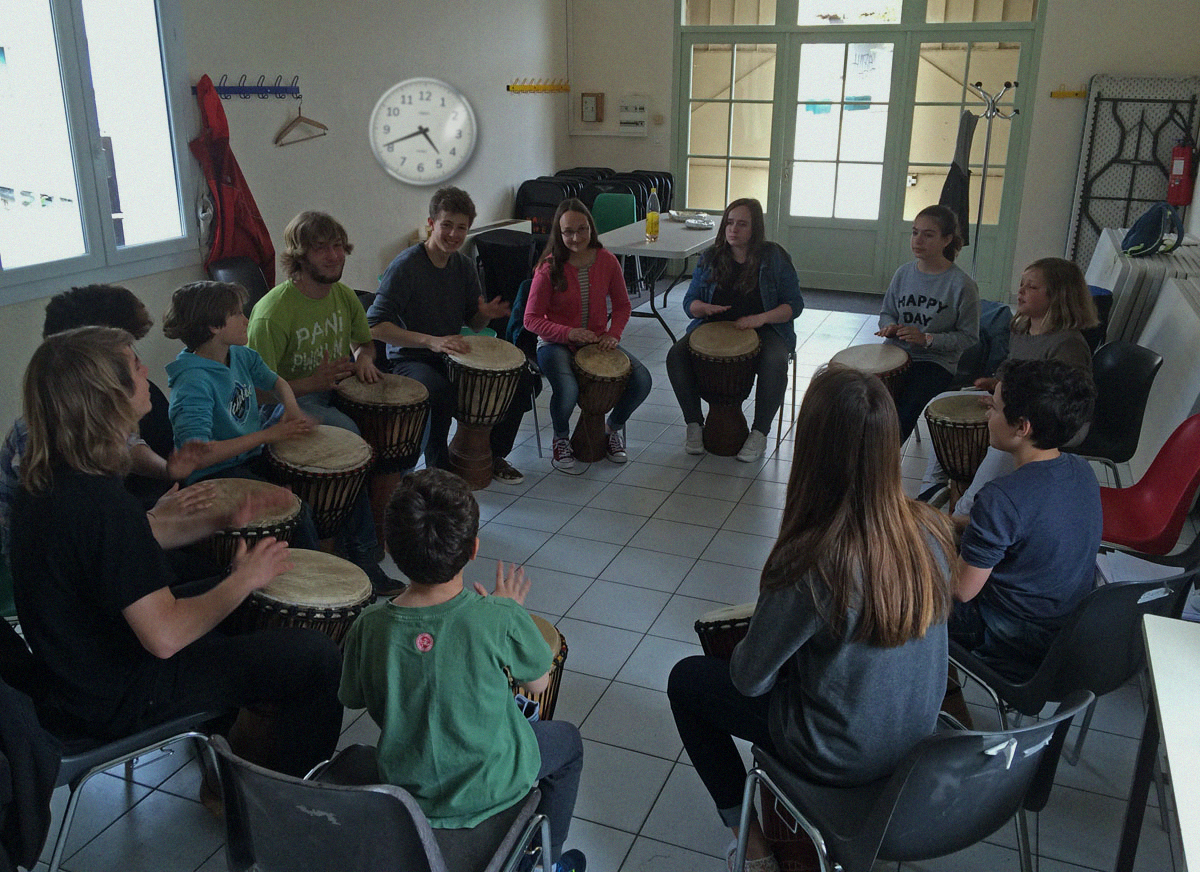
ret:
4:41
